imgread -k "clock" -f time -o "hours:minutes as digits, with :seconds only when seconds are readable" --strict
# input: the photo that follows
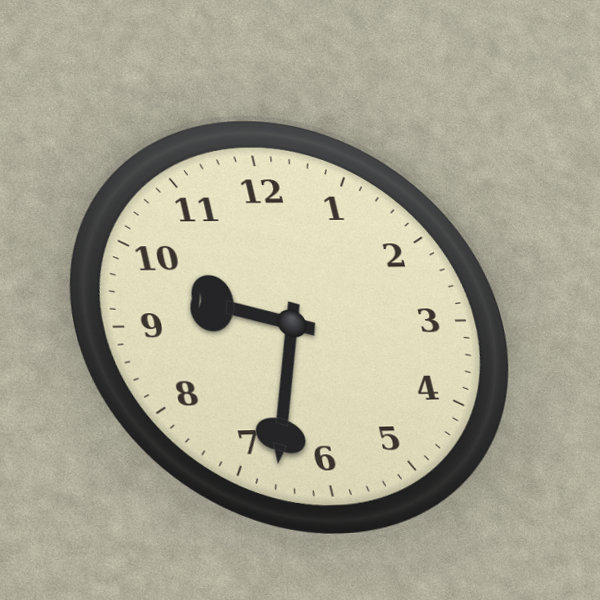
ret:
9:33
